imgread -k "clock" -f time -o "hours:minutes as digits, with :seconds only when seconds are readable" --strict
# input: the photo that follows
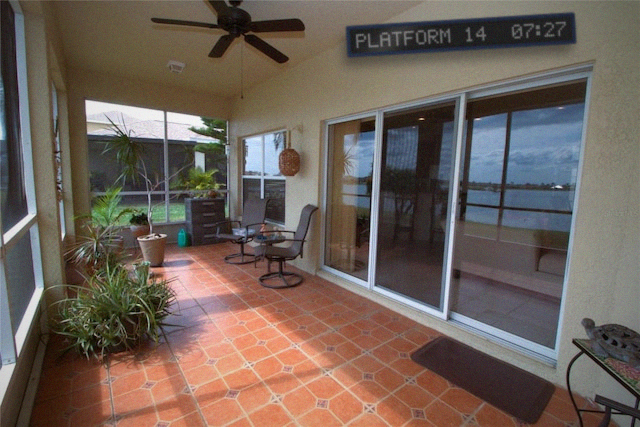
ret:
7:27
